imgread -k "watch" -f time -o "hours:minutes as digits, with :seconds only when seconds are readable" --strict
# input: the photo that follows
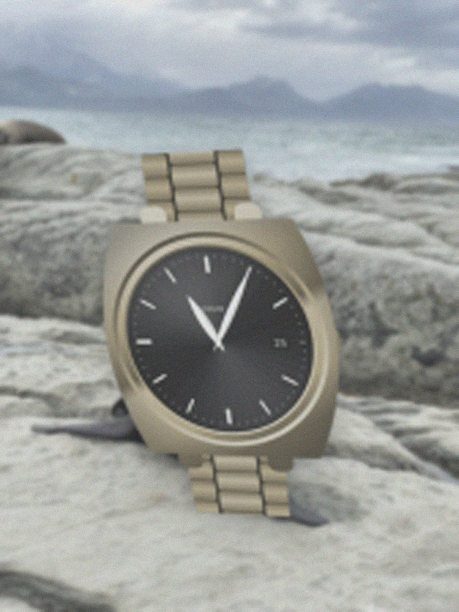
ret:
11:05
